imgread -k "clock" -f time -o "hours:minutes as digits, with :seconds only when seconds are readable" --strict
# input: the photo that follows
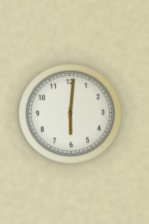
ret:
6:01
